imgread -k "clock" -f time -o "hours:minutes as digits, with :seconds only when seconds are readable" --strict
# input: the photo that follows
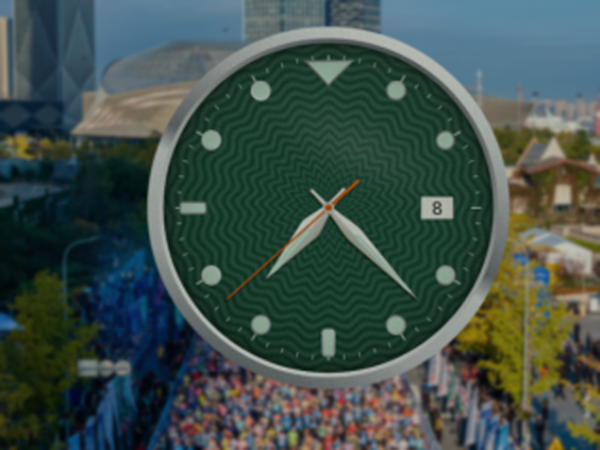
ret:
7:22:38
